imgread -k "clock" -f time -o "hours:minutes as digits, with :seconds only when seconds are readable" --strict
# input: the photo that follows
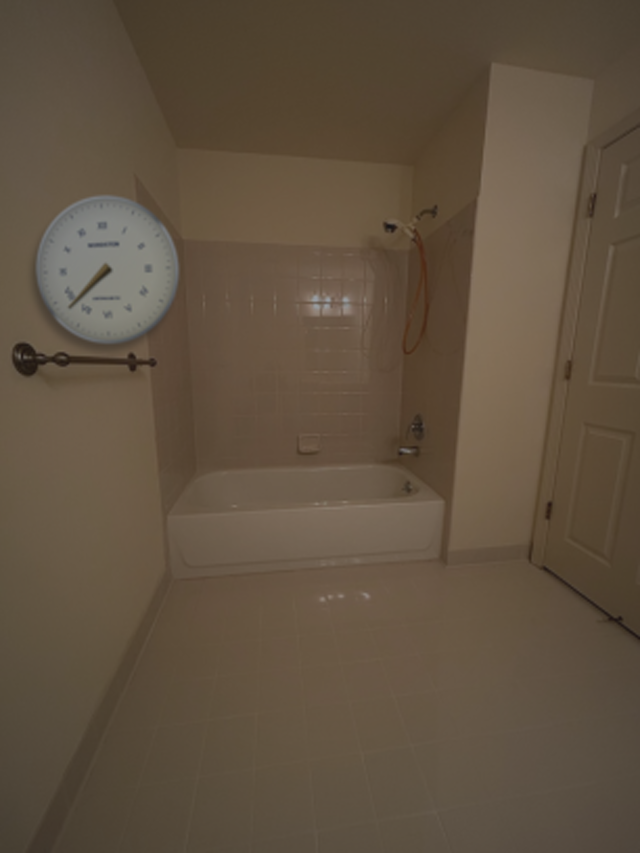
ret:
7:38
